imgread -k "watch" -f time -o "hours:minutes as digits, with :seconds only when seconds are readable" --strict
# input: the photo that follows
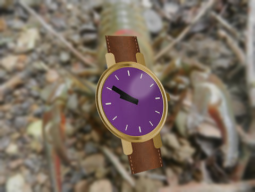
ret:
9:51
